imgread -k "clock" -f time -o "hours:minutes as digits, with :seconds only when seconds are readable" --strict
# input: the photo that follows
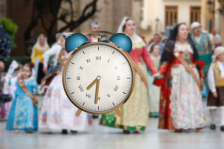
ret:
7:31
